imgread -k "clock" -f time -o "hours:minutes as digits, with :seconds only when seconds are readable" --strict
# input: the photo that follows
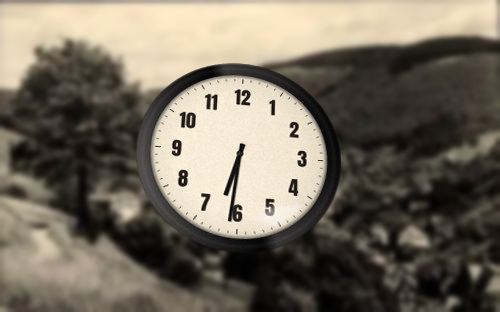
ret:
6:31
